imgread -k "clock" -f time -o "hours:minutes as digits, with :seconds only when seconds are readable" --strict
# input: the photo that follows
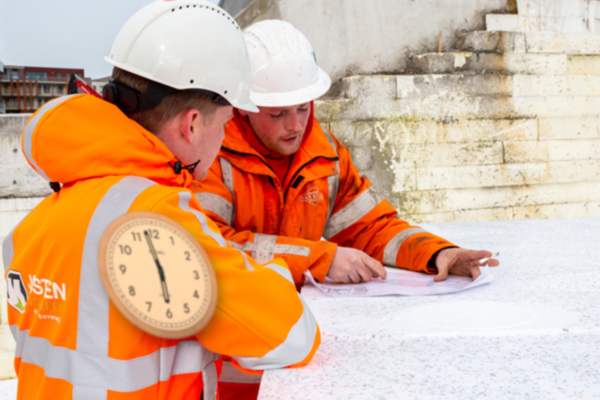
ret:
5:58
